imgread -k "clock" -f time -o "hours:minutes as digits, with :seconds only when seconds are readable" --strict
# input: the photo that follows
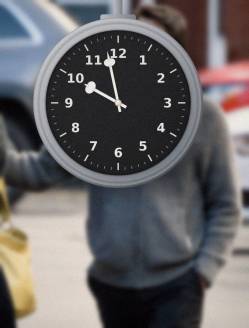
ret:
9:58
